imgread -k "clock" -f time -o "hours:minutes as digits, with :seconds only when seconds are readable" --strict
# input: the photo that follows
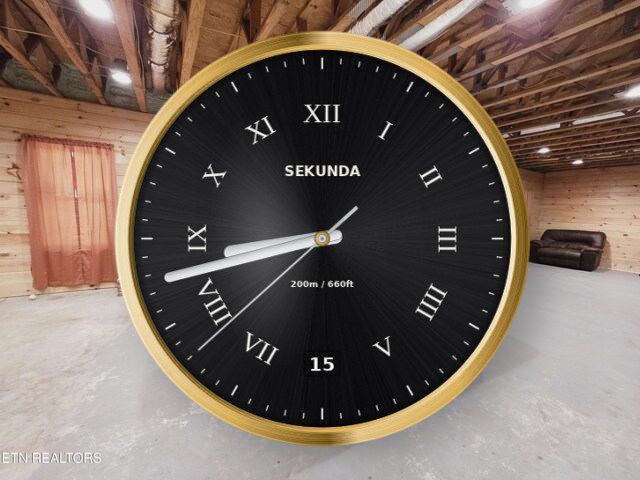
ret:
8:42:38
